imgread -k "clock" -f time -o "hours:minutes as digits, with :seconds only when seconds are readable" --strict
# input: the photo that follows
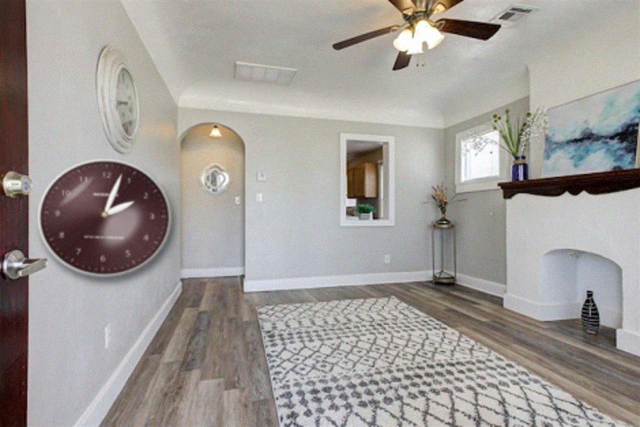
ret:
2:03
